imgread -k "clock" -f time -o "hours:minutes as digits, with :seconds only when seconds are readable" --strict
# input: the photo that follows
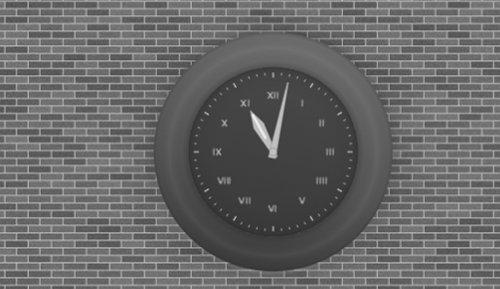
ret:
11:02
